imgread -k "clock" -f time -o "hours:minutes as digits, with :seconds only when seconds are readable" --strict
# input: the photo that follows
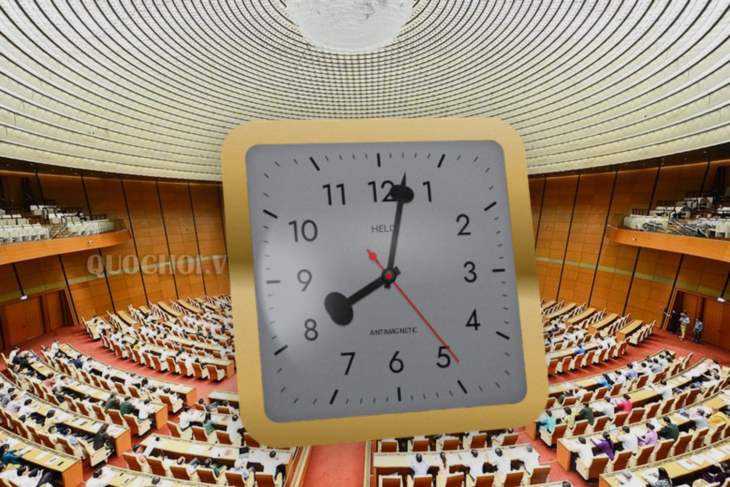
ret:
8:02:24
